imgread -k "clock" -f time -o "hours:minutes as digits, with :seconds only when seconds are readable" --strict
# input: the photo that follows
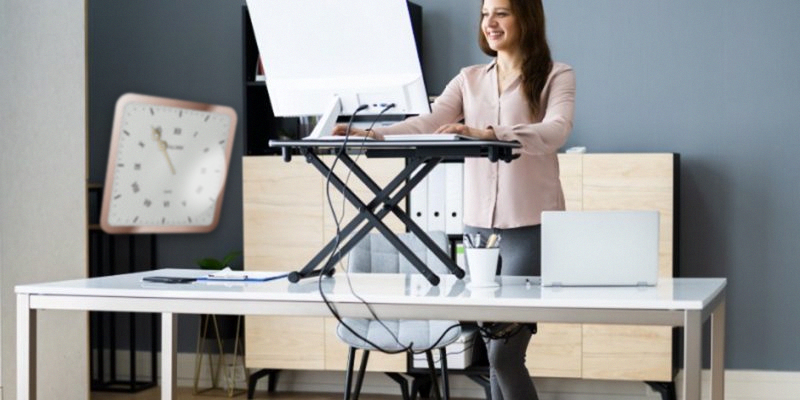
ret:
10:54
